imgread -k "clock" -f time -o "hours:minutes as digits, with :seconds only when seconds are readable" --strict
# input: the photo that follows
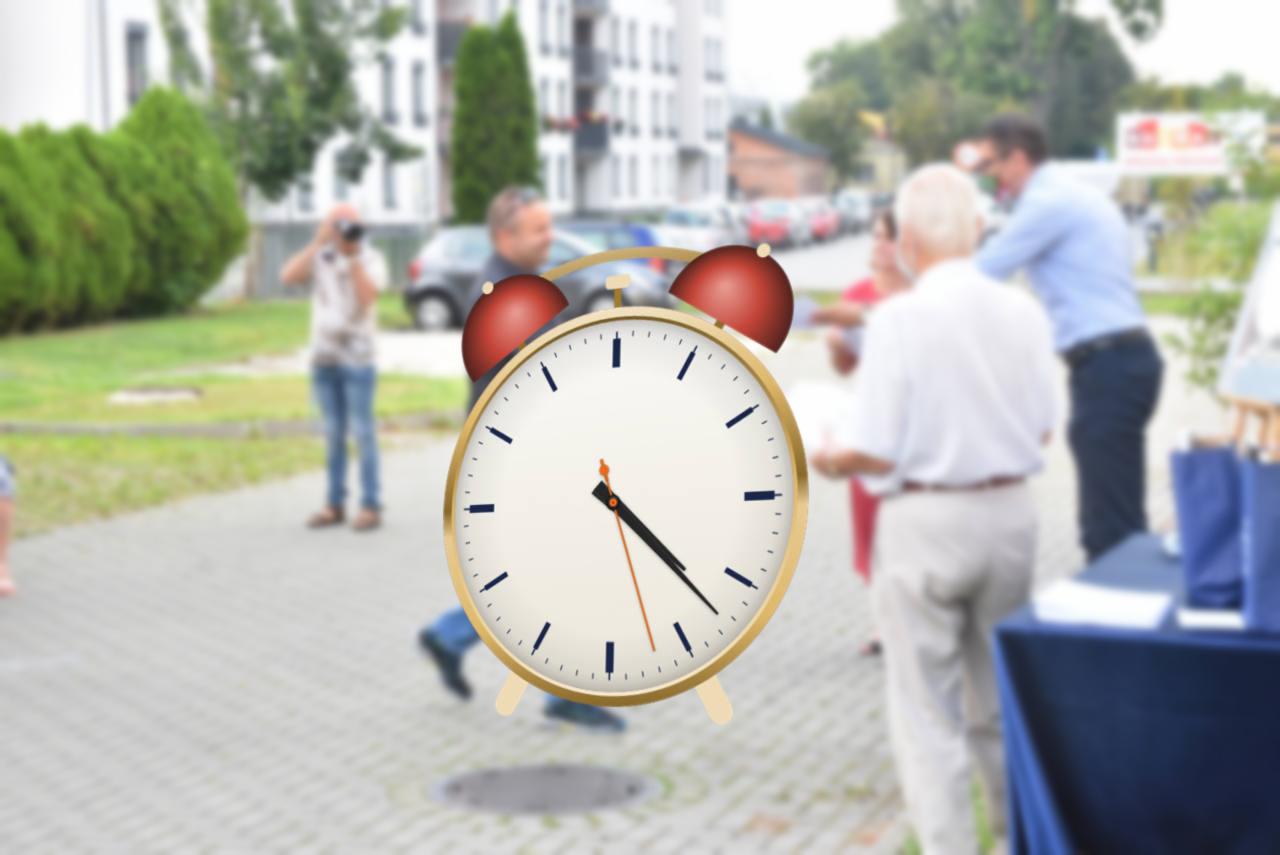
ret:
4:22:27
